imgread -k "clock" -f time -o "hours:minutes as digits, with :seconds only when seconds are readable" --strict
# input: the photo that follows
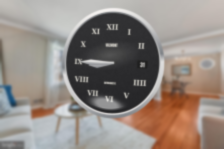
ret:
8:45
